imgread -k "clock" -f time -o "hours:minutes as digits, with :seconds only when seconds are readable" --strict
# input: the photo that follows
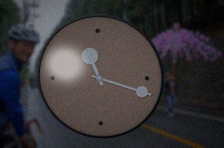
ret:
11:18
